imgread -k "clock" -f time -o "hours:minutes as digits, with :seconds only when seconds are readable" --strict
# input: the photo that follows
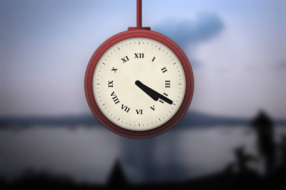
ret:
4:20
